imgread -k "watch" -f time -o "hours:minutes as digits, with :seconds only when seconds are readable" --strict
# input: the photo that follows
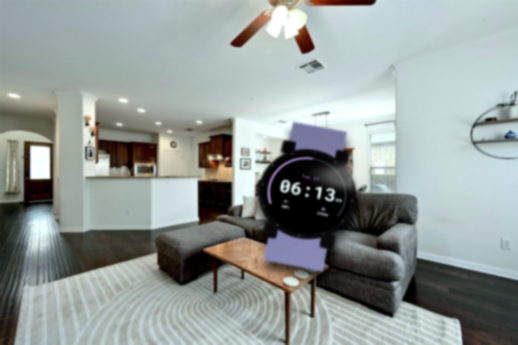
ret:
6:13
